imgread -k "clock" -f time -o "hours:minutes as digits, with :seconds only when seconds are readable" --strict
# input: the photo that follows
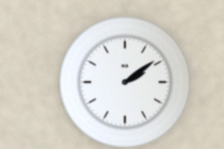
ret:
2:09
